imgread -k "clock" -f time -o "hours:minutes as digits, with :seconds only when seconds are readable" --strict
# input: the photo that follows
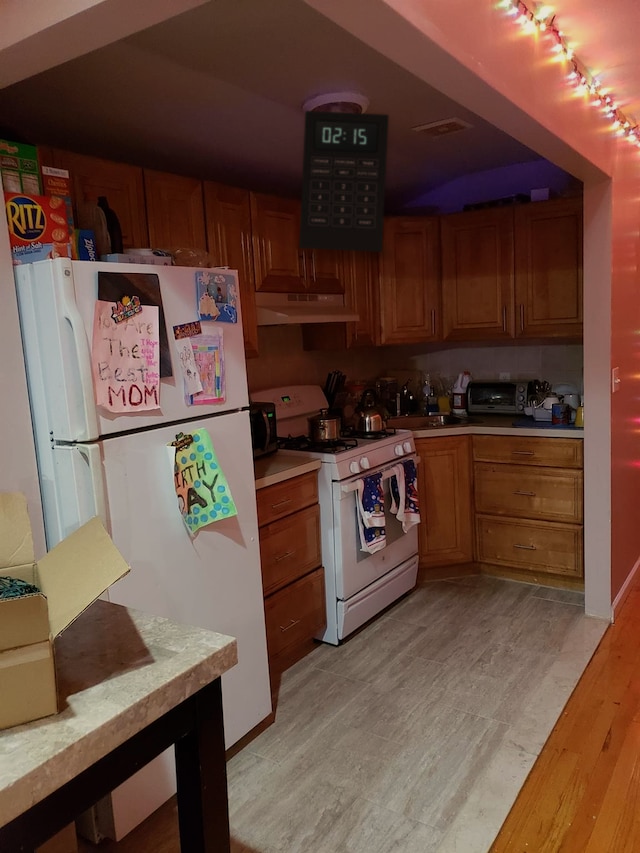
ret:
2:15
